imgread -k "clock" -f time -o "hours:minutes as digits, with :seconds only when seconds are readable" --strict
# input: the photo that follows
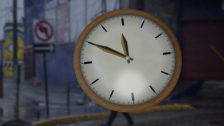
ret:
11:50
